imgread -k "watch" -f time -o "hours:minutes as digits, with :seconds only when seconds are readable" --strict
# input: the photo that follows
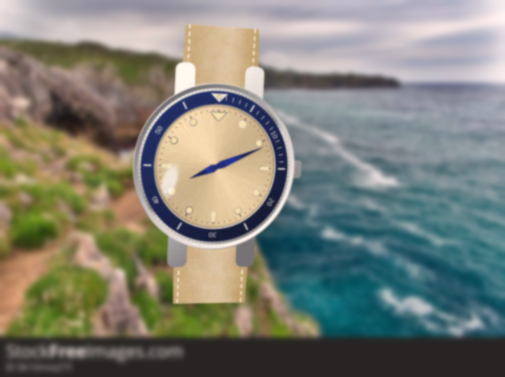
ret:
8:11
